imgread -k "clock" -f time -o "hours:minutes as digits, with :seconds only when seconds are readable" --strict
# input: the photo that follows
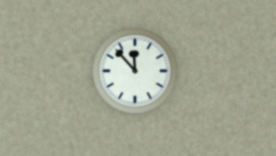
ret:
11:53
